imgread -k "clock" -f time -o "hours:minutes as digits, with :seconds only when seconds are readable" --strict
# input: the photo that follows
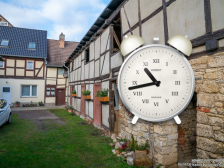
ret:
10:43
